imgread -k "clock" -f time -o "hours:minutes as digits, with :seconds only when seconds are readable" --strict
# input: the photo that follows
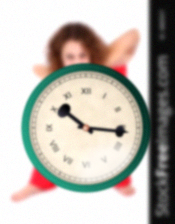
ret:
10:16
